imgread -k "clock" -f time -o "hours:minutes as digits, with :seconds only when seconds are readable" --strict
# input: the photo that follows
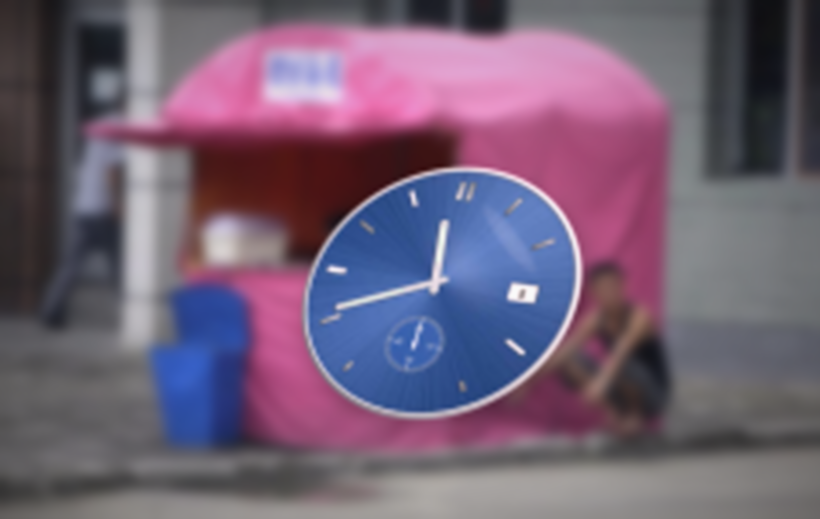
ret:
11:41
